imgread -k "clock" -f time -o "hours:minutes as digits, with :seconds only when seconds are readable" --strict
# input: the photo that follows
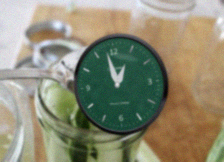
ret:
12:58
